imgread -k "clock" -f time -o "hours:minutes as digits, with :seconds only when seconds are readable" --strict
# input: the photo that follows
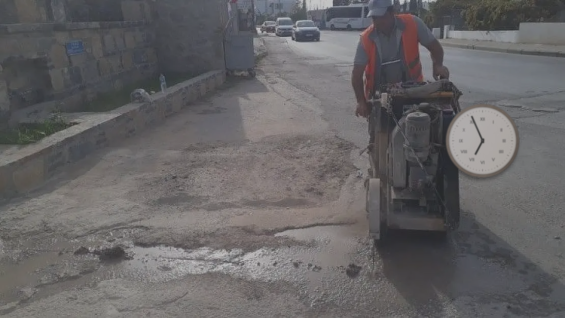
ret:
6:56
